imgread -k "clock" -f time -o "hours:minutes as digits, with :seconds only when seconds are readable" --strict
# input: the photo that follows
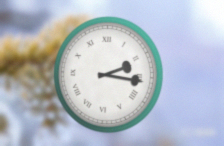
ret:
2:16
